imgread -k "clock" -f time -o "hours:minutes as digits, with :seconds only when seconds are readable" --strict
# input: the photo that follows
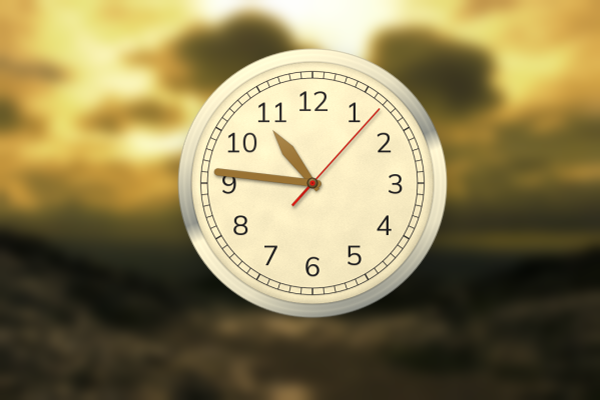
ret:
10:46:07
